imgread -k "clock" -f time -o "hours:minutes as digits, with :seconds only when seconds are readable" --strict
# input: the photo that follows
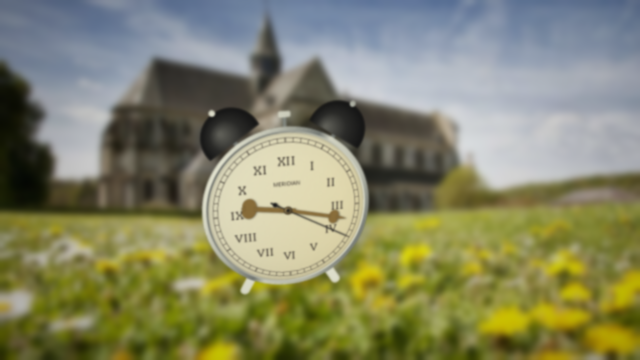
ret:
9:17:20
